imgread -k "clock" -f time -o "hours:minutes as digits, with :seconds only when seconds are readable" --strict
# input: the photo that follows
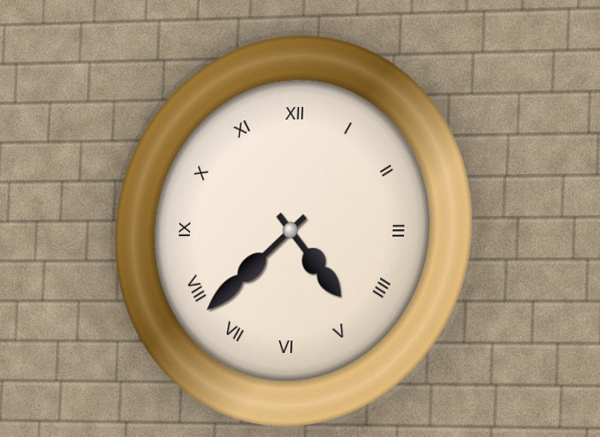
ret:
4:38
